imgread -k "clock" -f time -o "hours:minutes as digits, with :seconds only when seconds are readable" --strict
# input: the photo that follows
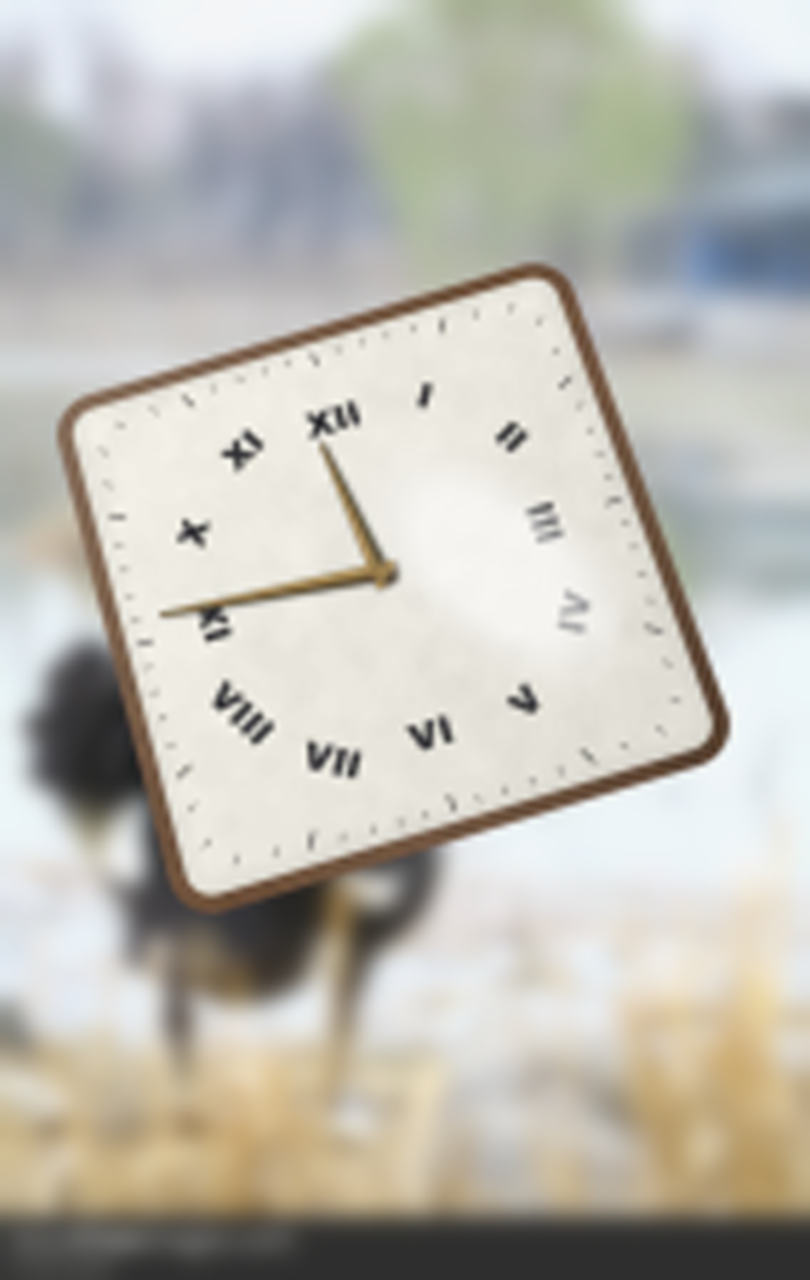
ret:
11:46
